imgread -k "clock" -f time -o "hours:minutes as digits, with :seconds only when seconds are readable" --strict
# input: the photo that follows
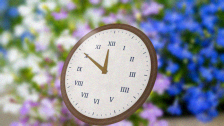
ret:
11:50
